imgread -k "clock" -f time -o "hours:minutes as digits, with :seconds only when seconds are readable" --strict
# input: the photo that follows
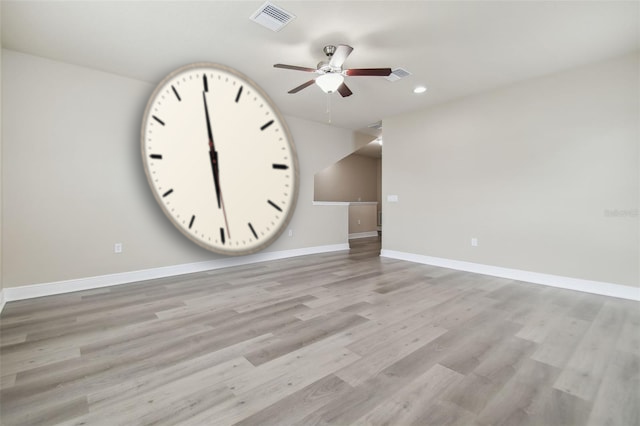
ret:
5:59:29
